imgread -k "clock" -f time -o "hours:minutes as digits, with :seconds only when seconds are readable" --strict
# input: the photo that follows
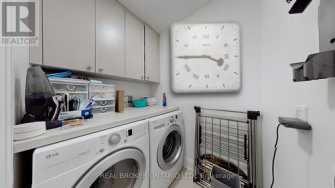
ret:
3:45
